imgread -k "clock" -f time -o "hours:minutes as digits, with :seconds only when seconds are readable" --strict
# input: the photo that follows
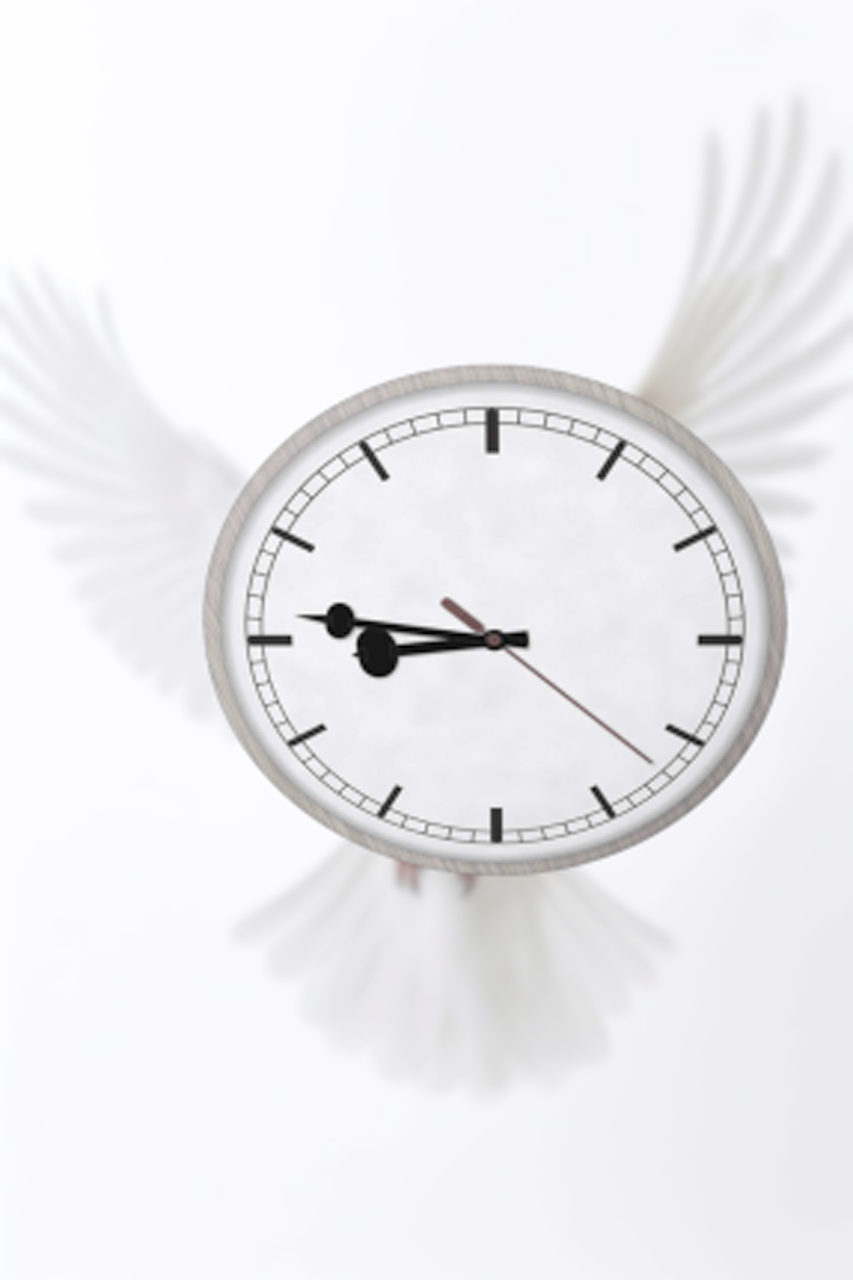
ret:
8:46:22
